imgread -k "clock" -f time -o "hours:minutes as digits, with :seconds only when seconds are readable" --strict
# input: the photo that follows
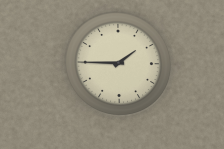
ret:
1:45
